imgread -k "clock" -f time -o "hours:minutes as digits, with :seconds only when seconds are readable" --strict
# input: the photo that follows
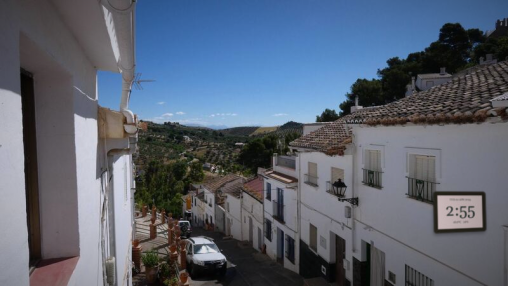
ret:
2:55
